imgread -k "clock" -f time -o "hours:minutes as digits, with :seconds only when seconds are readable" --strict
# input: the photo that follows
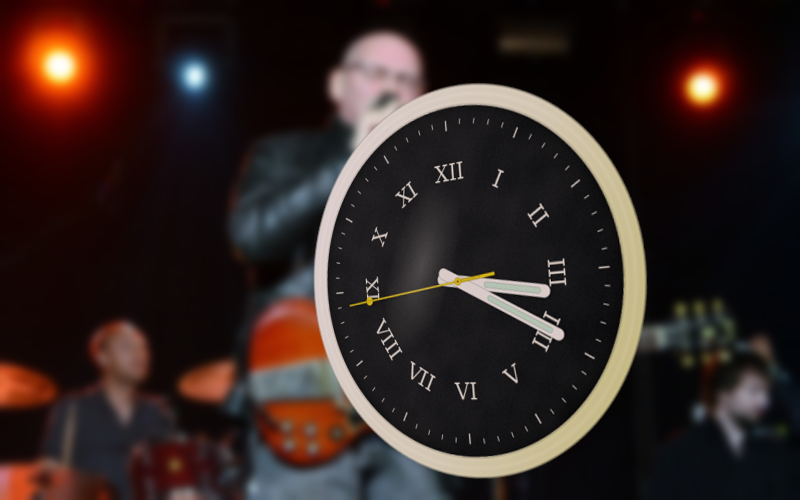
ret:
3:19:44
